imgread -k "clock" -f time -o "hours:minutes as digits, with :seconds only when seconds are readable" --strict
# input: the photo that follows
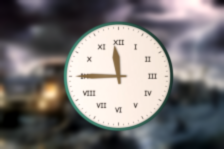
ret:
11:45
